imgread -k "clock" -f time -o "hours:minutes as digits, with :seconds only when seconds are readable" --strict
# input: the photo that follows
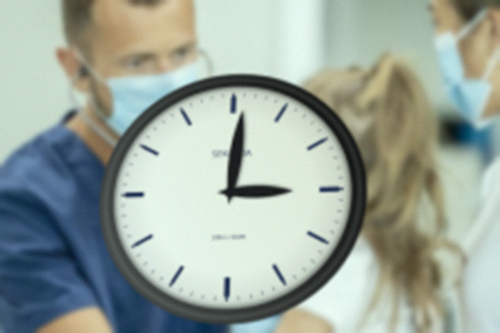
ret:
3:01
